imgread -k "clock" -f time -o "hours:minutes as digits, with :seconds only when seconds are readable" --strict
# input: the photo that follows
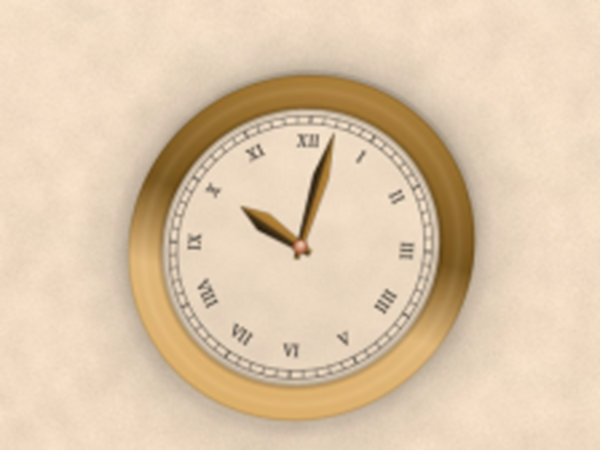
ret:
10:02
